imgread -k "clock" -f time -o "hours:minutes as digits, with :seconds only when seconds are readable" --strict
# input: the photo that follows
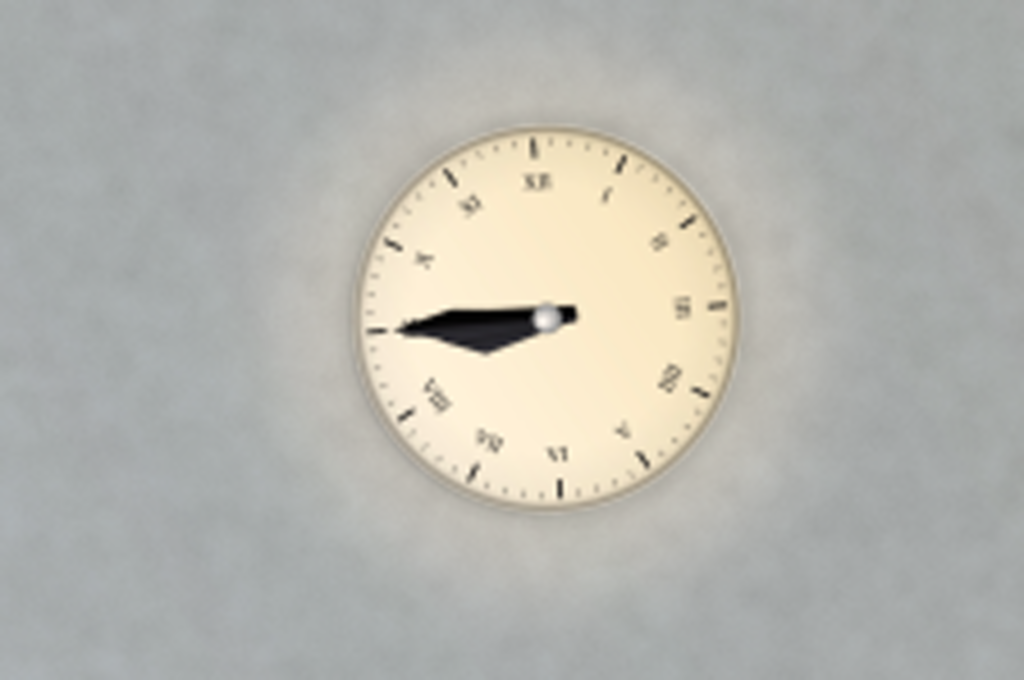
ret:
8:45
